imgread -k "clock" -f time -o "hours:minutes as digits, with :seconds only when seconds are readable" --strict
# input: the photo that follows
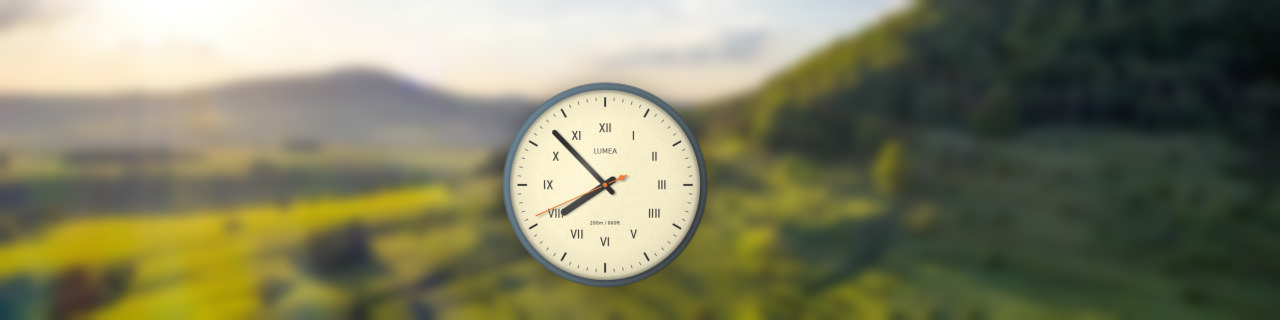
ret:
7:52:41
